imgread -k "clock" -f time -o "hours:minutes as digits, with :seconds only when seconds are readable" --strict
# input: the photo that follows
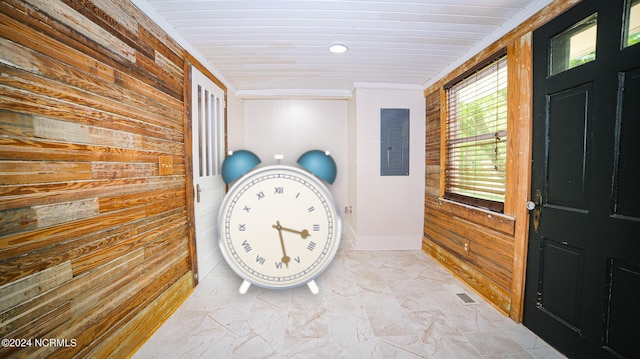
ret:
3:28
